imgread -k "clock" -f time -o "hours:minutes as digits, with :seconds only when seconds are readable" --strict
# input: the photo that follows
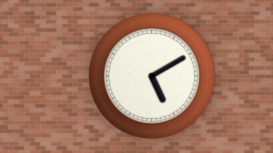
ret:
5:10
